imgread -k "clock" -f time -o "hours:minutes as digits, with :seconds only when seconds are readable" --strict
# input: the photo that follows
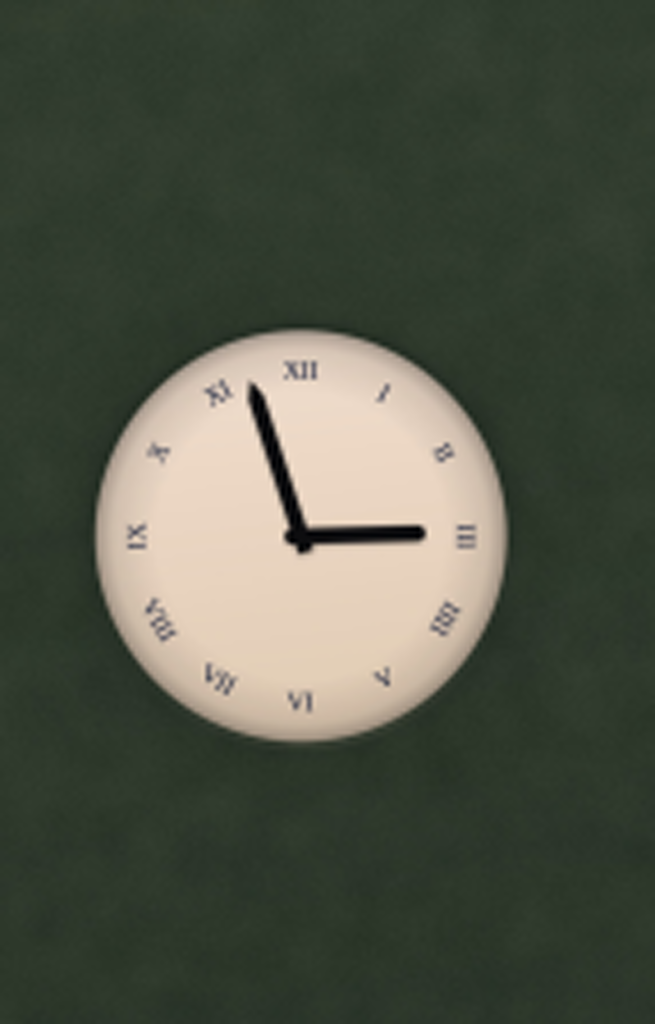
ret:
2:57
